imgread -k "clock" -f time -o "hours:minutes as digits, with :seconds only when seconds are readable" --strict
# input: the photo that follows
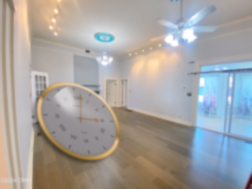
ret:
3:02
